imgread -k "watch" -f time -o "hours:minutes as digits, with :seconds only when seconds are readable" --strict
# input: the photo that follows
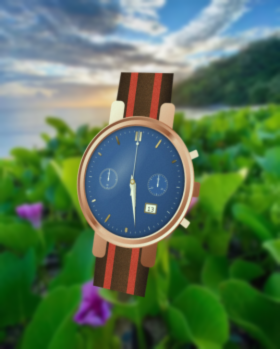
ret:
5:28
